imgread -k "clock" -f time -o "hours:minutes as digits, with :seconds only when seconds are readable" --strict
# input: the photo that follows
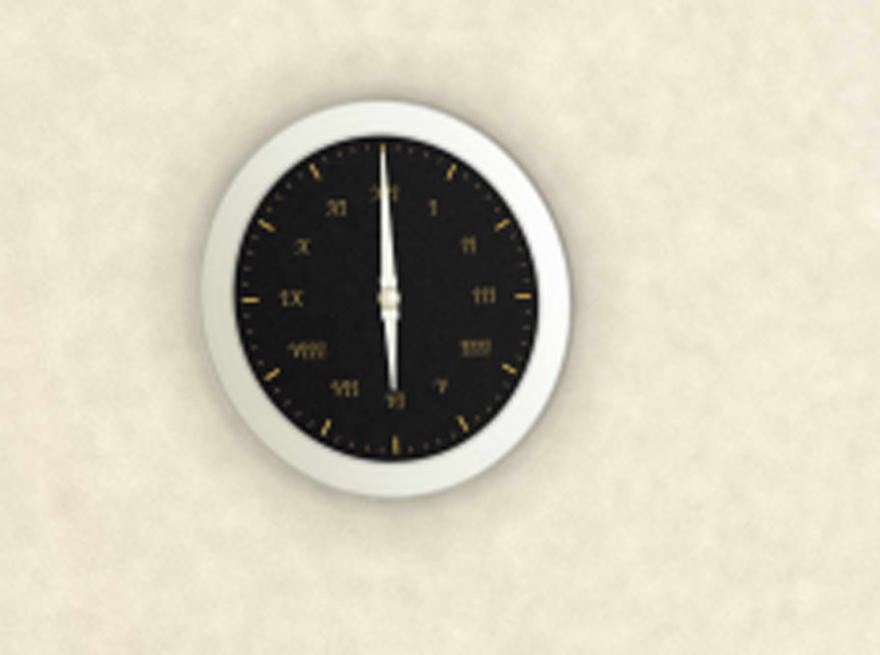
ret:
6:00
